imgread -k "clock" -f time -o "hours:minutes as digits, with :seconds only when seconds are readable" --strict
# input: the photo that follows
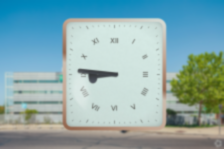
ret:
8:46
